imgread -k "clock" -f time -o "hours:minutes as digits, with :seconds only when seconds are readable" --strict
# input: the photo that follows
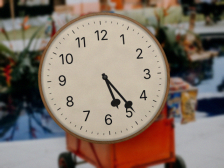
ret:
5:24
